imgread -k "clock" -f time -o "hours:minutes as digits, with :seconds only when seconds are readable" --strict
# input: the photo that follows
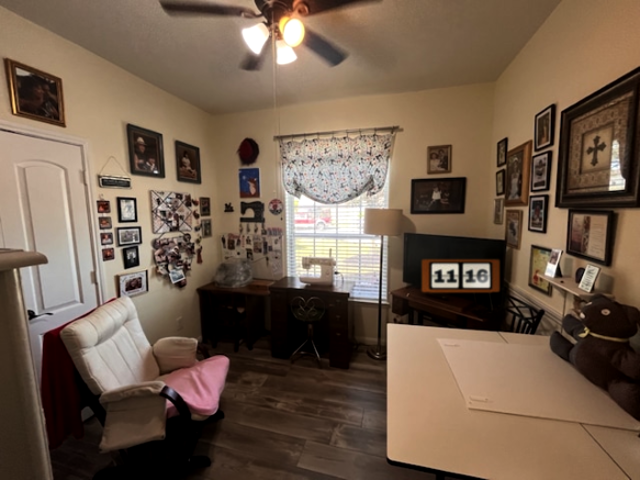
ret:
11:16
